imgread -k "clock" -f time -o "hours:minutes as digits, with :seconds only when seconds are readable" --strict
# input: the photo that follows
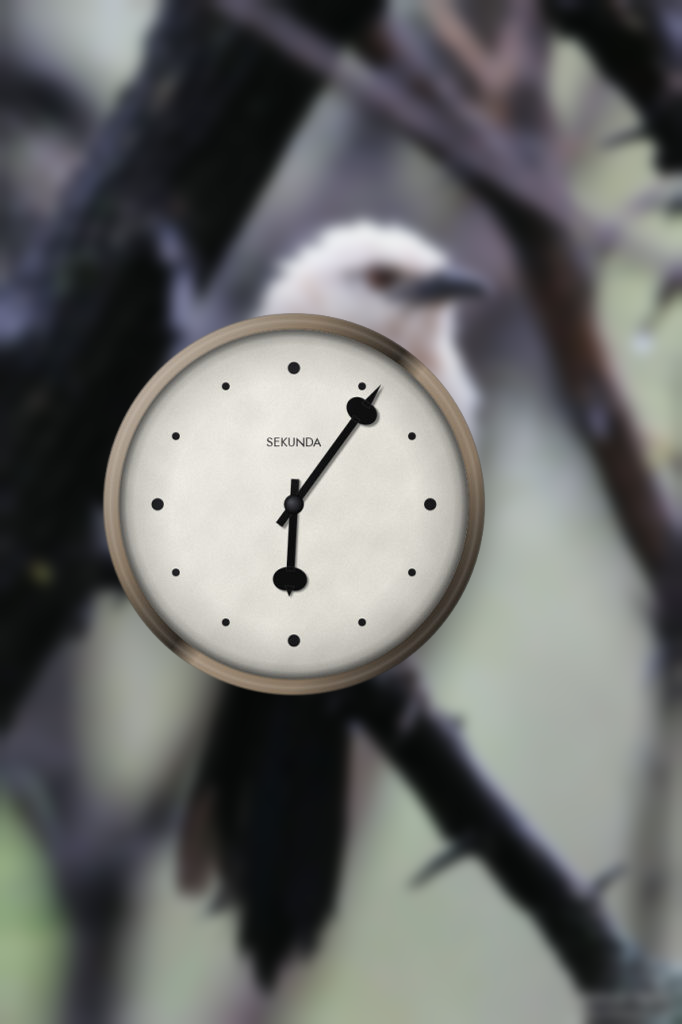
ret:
6:06
